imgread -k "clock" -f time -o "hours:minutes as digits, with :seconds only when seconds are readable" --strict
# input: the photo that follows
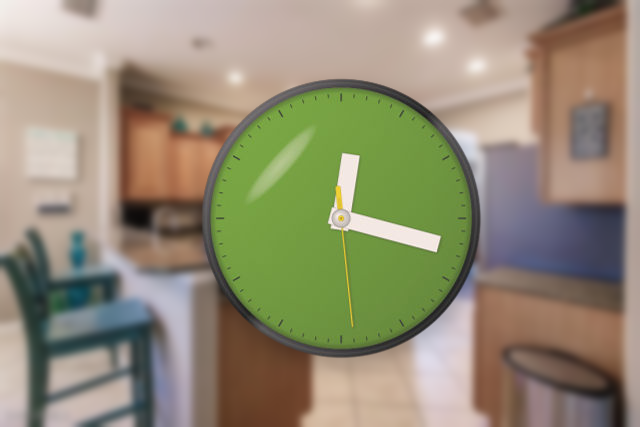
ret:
12:17:29
